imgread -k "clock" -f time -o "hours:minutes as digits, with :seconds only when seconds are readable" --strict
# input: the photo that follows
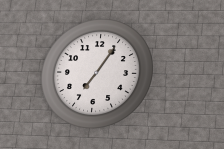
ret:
7:05
